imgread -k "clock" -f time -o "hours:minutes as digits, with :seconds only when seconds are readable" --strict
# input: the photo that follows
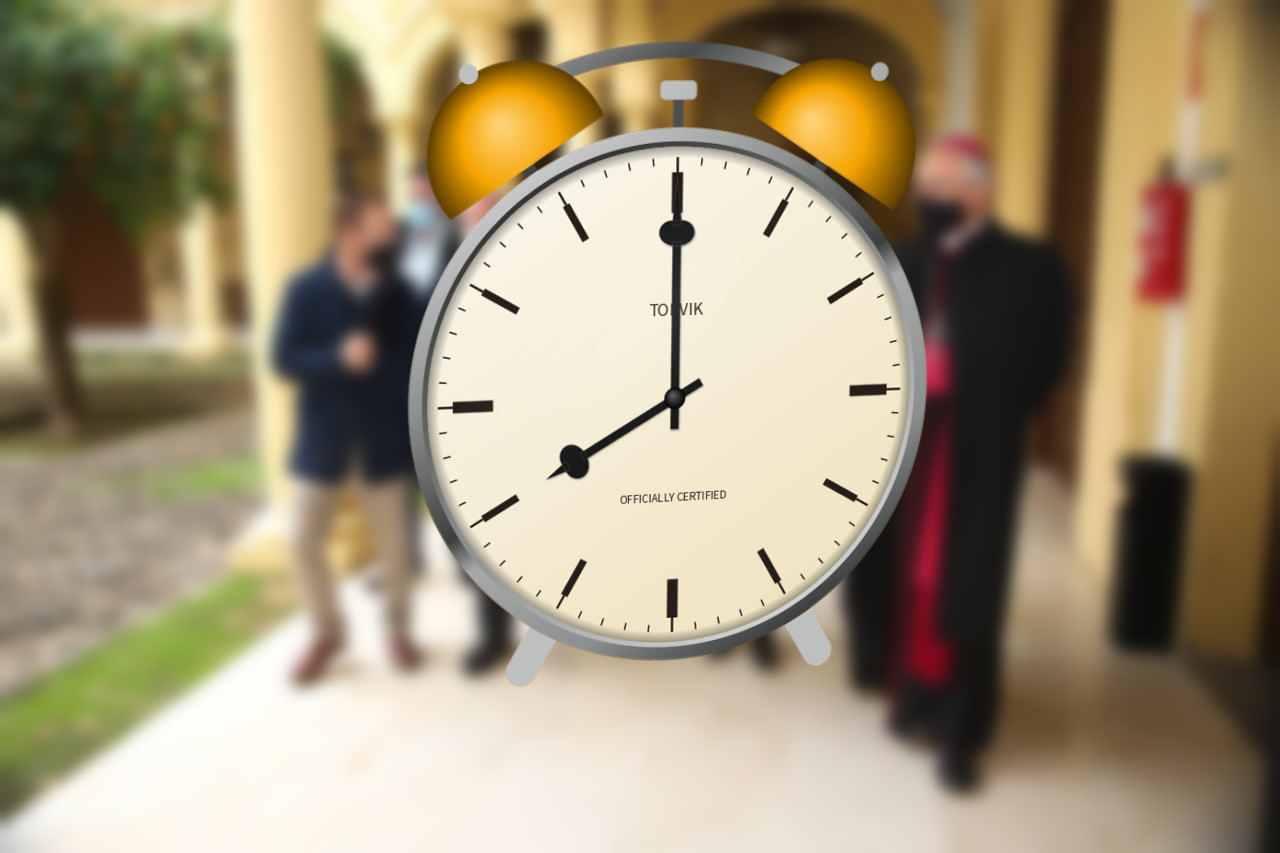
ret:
8:00
